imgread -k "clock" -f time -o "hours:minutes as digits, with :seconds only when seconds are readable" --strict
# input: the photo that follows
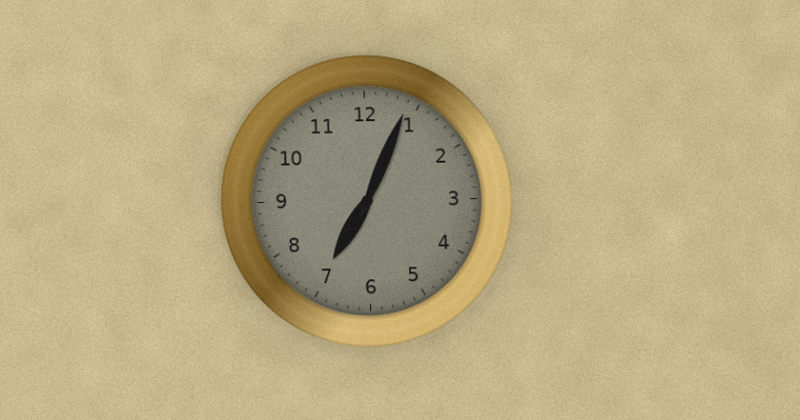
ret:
7:04
